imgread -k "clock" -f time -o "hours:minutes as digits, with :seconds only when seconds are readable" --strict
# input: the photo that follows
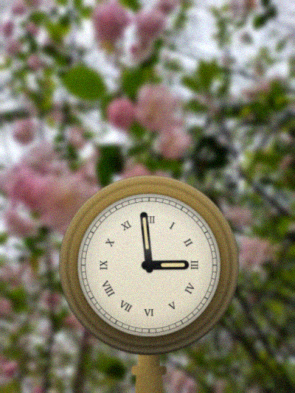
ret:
2:59
